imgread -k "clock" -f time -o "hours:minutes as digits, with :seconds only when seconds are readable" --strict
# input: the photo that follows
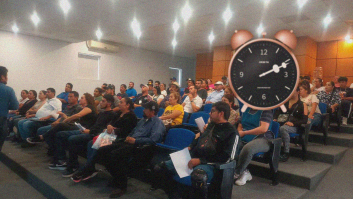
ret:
2:11
